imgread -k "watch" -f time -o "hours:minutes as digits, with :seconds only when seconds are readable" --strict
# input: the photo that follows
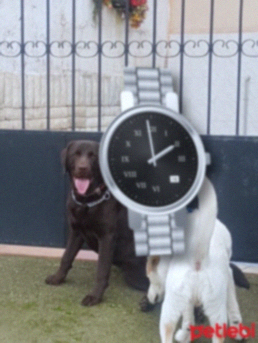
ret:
1:59
